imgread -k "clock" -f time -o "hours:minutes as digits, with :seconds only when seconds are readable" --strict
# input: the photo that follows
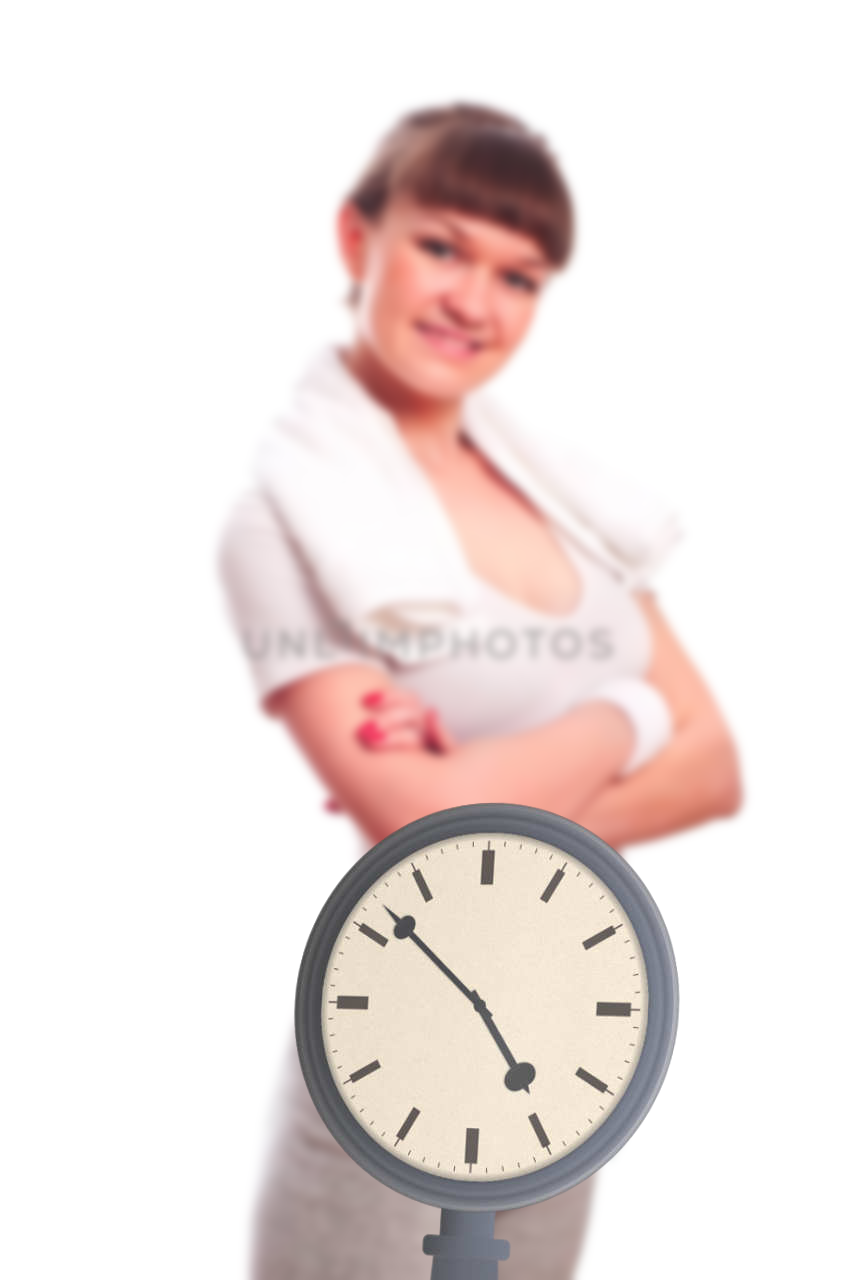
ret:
4:52
